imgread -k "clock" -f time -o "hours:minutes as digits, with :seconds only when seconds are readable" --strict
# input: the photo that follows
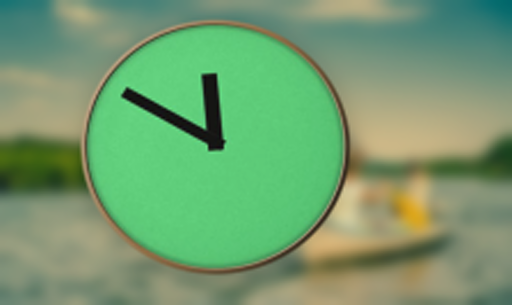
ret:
11:50
